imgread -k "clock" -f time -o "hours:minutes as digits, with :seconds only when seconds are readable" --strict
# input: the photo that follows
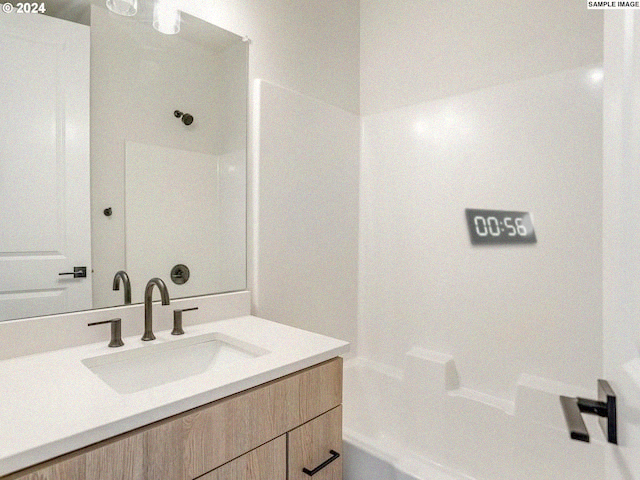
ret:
0:56
